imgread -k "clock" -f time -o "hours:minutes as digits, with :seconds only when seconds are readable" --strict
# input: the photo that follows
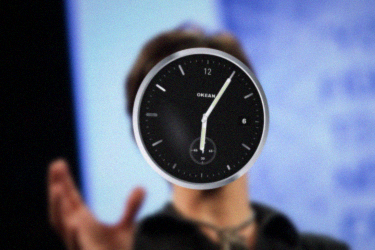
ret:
6:05
